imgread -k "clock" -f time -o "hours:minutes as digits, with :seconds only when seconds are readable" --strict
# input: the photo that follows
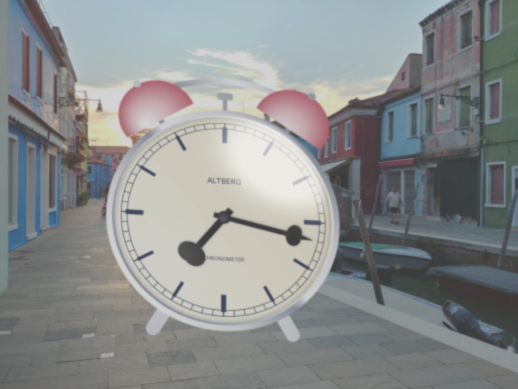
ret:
7:17
